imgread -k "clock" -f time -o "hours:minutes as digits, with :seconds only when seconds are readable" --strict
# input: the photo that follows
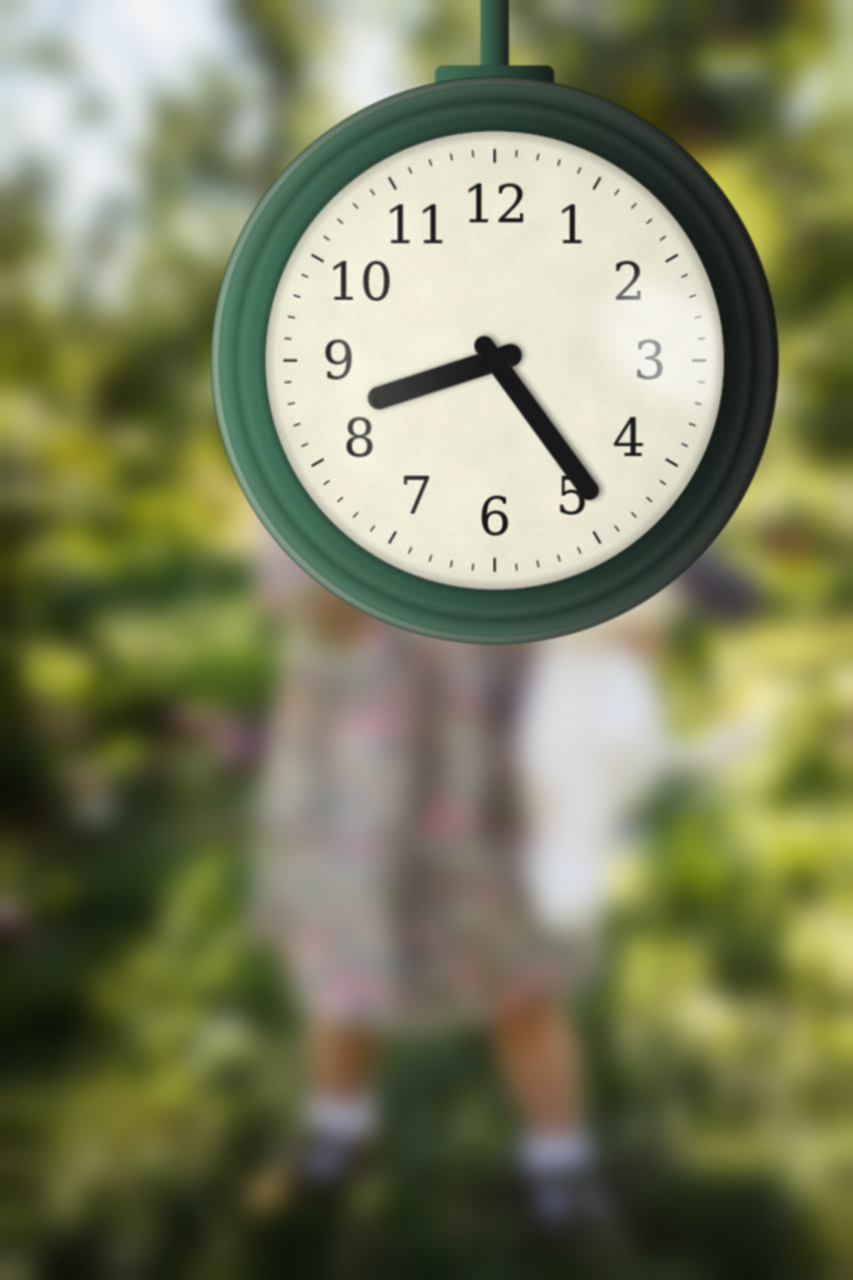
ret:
8:24
